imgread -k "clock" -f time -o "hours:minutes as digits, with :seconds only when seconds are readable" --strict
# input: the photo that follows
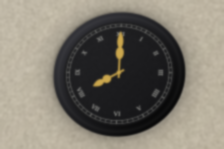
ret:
8:00
